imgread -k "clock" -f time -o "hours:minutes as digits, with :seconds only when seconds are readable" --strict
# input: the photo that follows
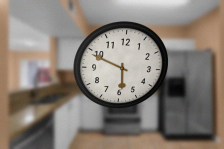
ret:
5:49
